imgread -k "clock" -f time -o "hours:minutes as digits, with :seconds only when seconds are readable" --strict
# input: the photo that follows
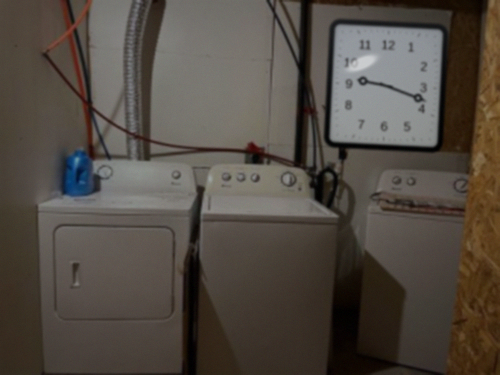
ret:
9:18
